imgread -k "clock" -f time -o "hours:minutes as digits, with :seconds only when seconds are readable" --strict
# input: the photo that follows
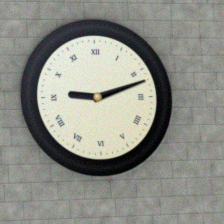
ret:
9:12
